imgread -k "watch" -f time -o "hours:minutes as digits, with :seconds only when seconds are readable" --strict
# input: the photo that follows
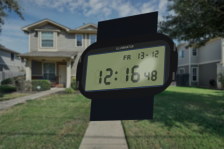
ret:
12:16:48
